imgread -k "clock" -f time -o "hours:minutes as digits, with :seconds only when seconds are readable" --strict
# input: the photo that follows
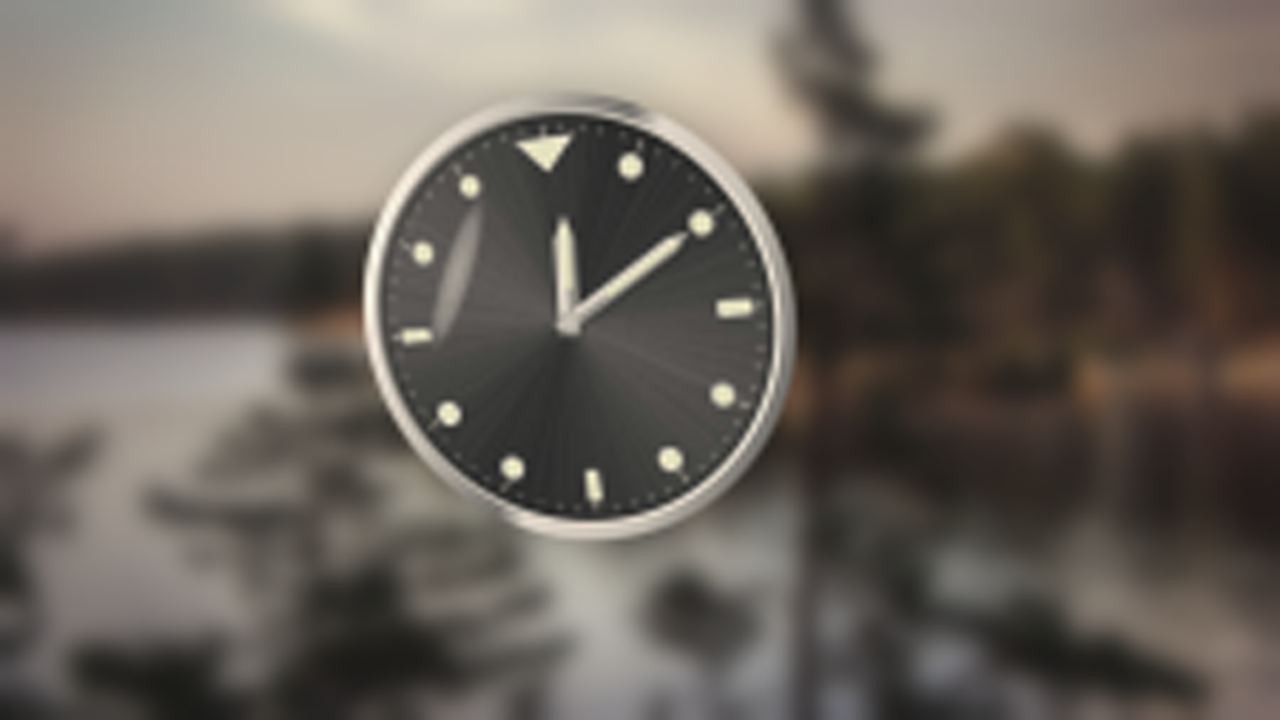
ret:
12:10
